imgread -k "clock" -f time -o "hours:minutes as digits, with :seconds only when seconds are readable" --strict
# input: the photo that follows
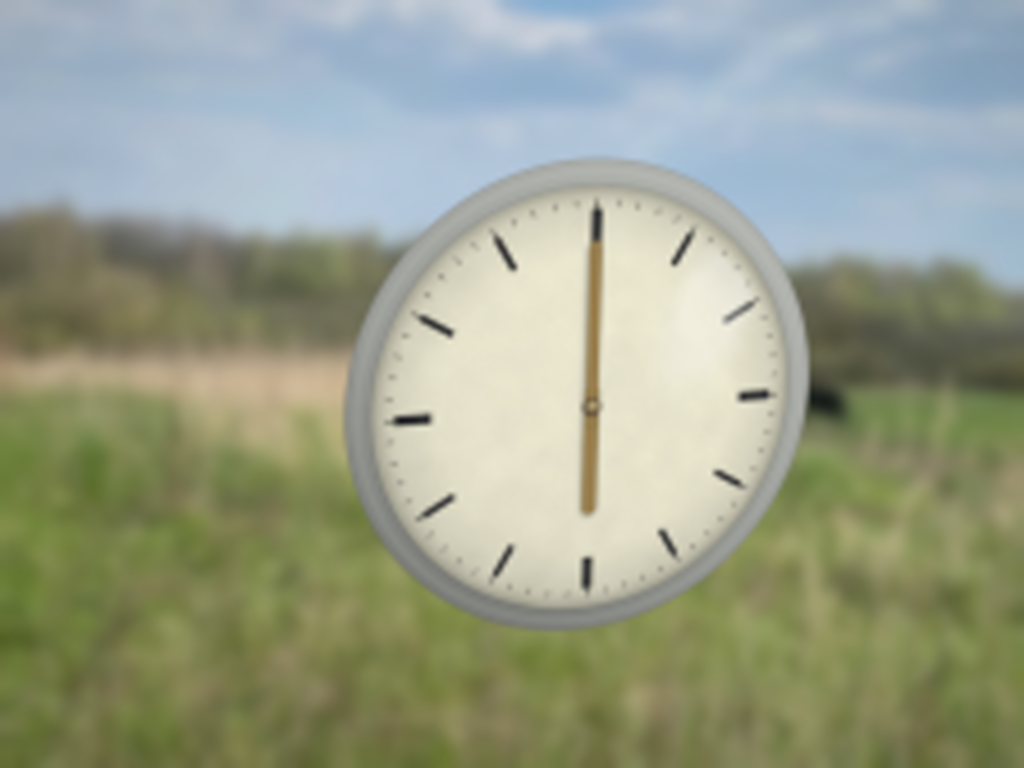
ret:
6:00
